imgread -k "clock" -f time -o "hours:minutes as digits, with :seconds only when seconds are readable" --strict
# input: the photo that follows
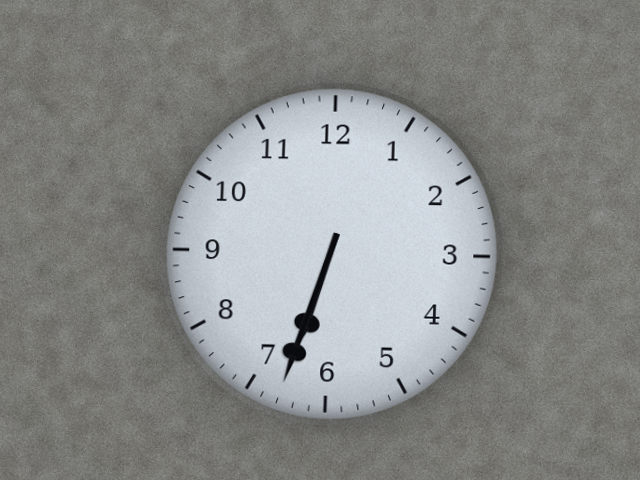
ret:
6:33
